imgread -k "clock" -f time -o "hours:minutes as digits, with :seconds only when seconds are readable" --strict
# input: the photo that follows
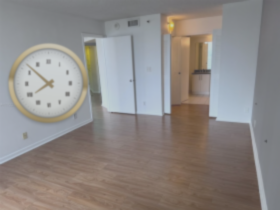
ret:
7:52
